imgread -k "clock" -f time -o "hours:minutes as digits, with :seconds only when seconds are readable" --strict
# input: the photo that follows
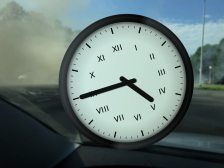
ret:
4:45
